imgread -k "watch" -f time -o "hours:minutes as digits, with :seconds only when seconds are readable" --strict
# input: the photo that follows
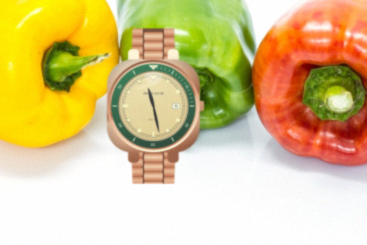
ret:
11:28
